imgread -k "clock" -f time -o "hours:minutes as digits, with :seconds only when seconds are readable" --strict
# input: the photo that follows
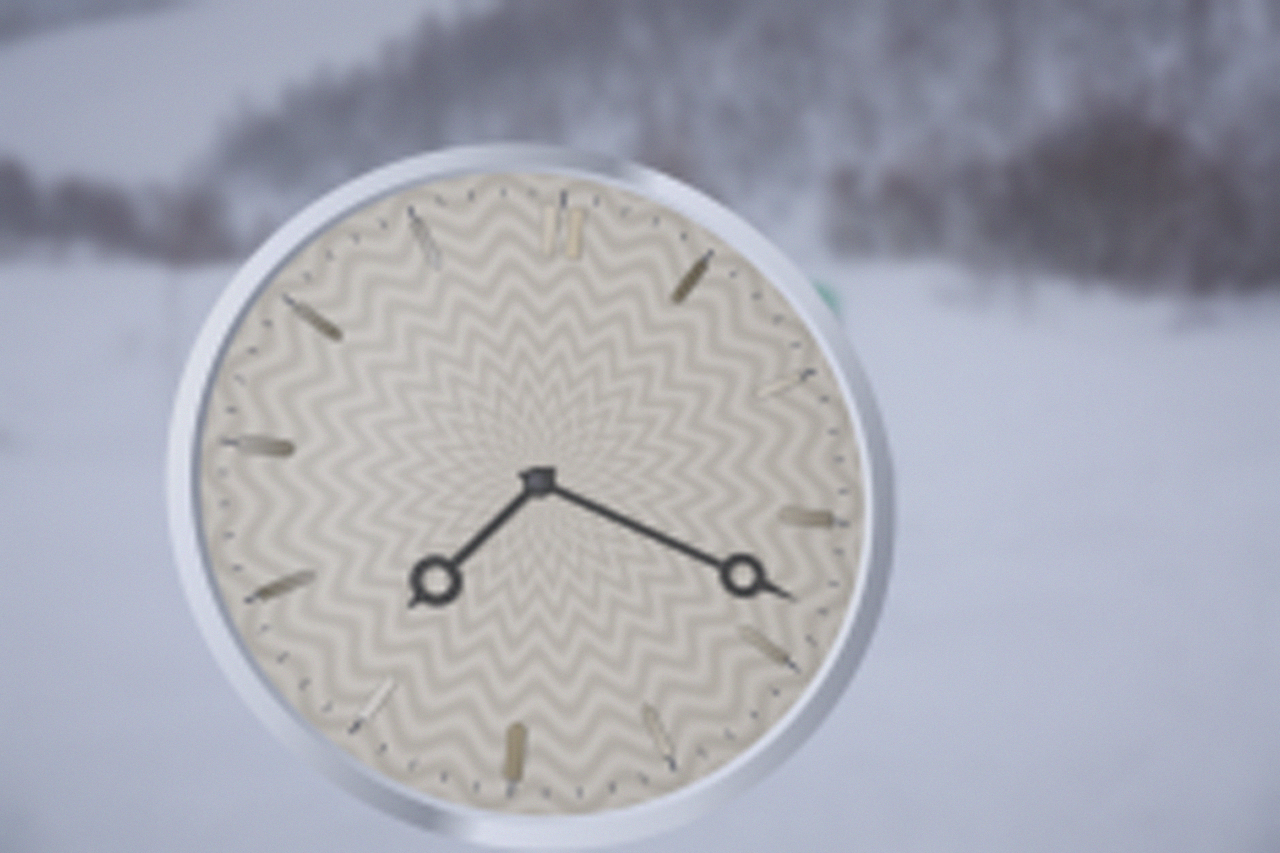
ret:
7:18
